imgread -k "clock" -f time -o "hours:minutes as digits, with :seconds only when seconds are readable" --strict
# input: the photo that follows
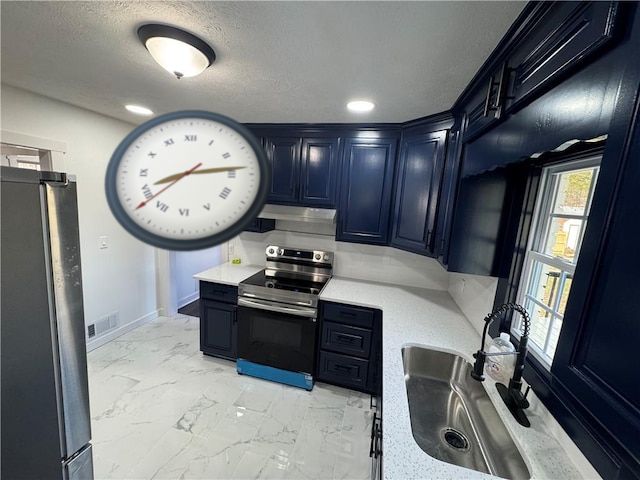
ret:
8:13:38
